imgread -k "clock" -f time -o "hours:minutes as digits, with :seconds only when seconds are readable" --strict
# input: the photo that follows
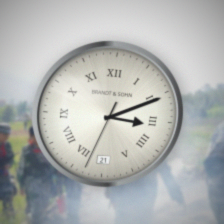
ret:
3:10:33
